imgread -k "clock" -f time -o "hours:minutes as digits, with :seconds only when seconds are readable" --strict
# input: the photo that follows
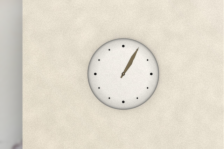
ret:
1:05
